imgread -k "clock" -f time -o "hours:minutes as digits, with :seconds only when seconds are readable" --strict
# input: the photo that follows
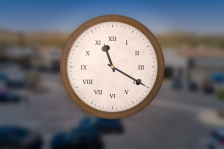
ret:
11:20
